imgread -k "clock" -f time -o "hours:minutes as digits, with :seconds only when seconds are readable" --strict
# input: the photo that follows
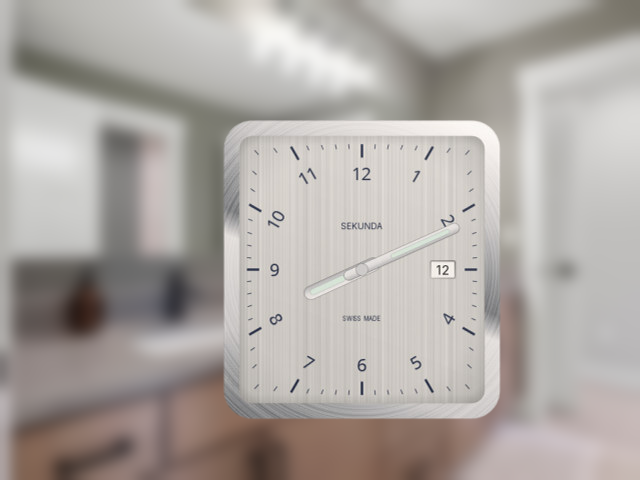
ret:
8:11
